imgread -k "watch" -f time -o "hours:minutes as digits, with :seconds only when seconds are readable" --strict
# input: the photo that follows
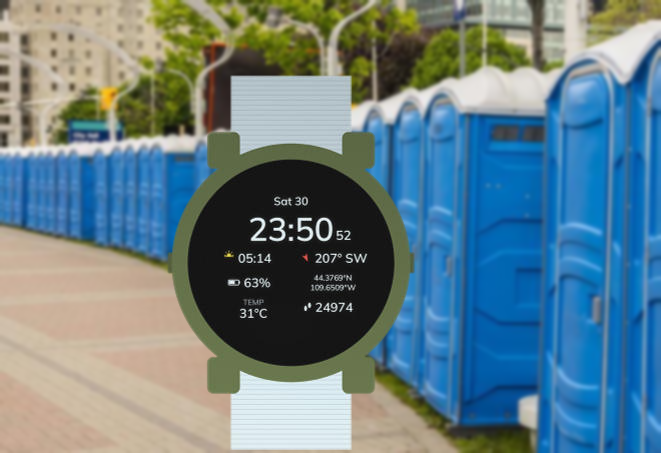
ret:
23:50:52
